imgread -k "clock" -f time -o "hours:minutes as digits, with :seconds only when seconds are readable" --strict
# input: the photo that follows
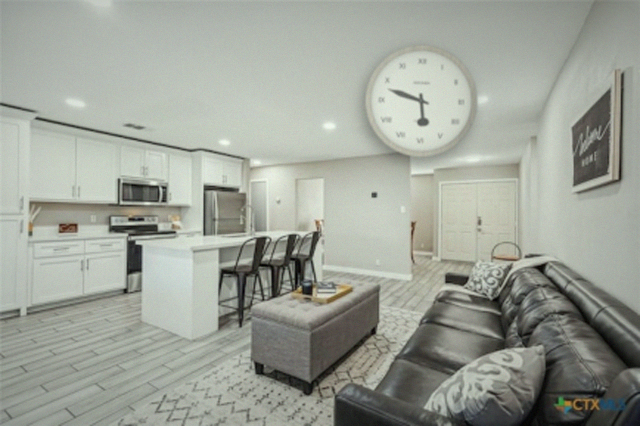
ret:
5:48
